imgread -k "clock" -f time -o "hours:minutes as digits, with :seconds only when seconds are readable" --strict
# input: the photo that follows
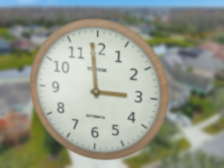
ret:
2:59
